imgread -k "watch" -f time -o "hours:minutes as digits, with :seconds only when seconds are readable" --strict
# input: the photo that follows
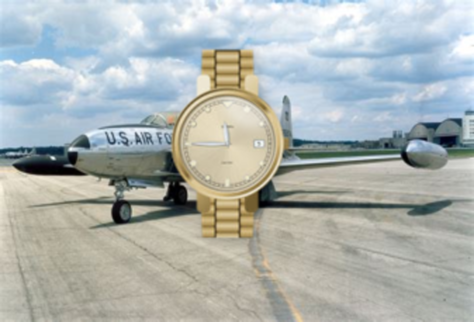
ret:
11:45
